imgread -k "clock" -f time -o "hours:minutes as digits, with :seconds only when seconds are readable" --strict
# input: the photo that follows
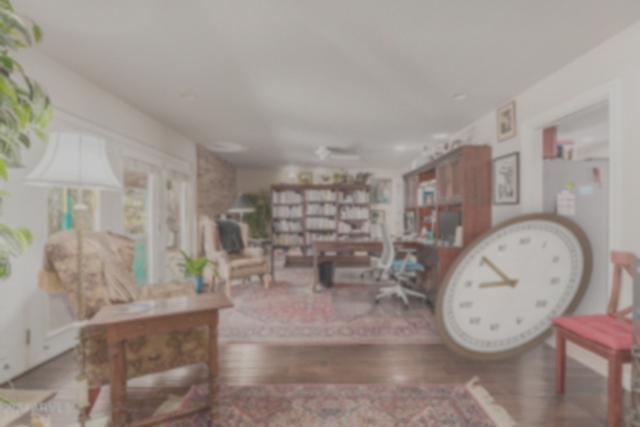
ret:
8:51
